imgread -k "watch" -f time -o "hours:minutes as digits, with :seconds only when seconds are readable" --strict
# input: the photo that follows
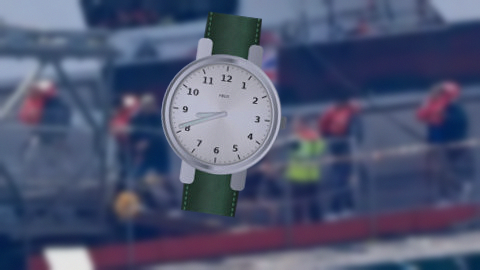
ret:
8:41
